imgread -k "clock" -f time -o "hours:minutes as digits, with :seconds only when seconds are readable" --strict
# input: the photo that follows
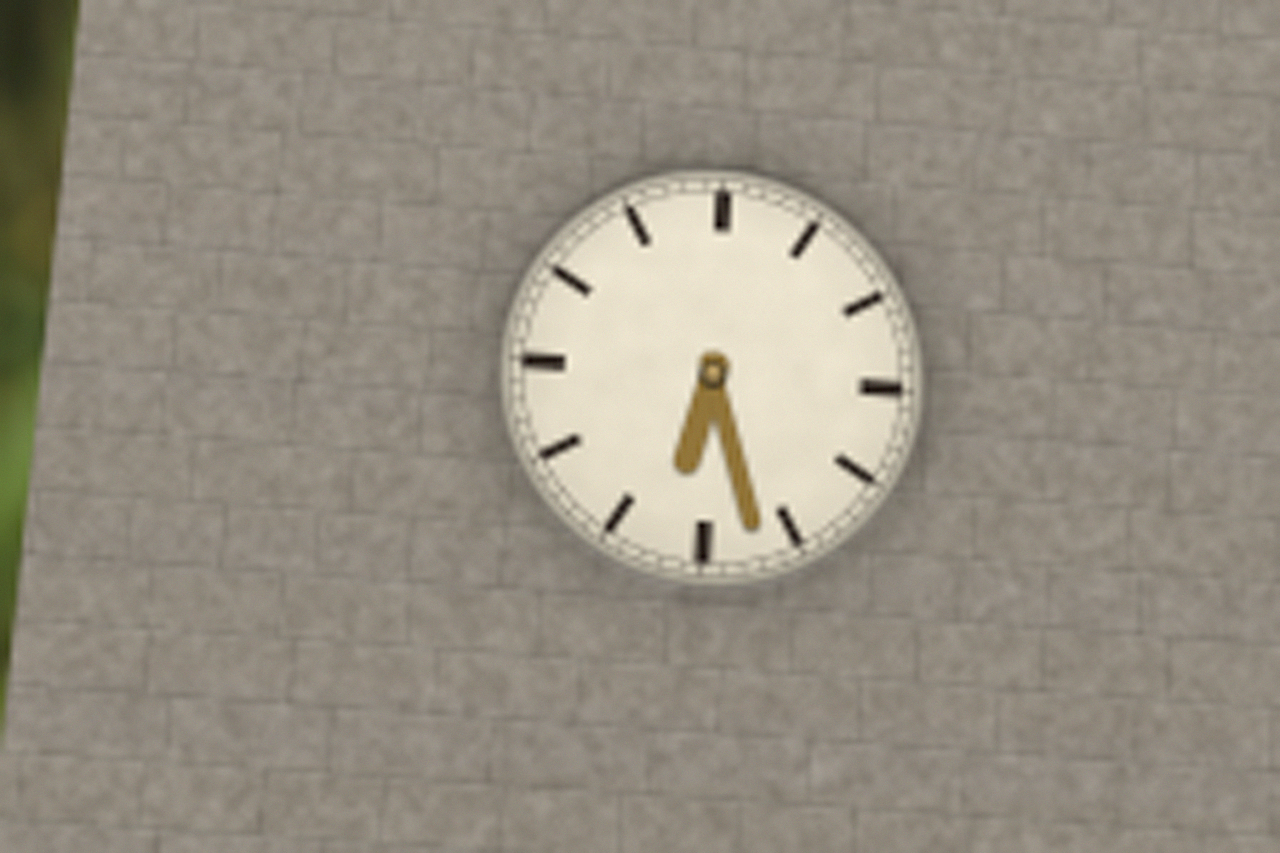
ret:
6:27
